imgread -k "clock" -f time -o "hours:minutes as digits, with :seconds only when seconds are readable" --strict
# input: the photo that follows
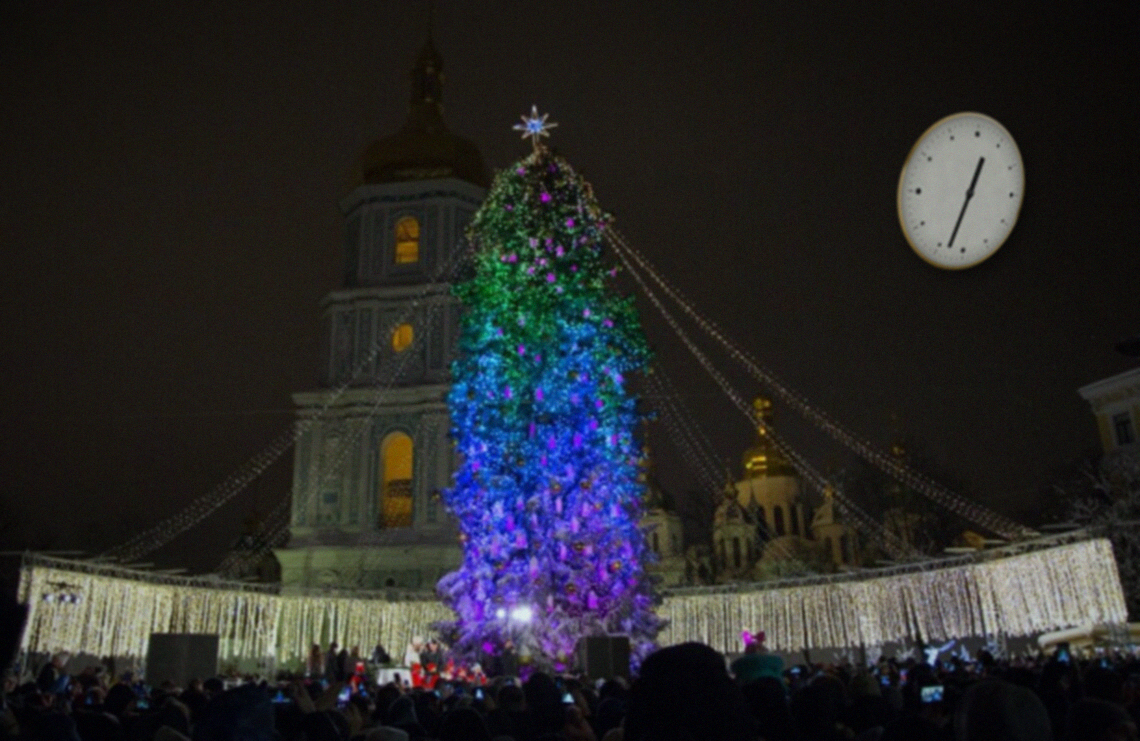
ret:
12:33
